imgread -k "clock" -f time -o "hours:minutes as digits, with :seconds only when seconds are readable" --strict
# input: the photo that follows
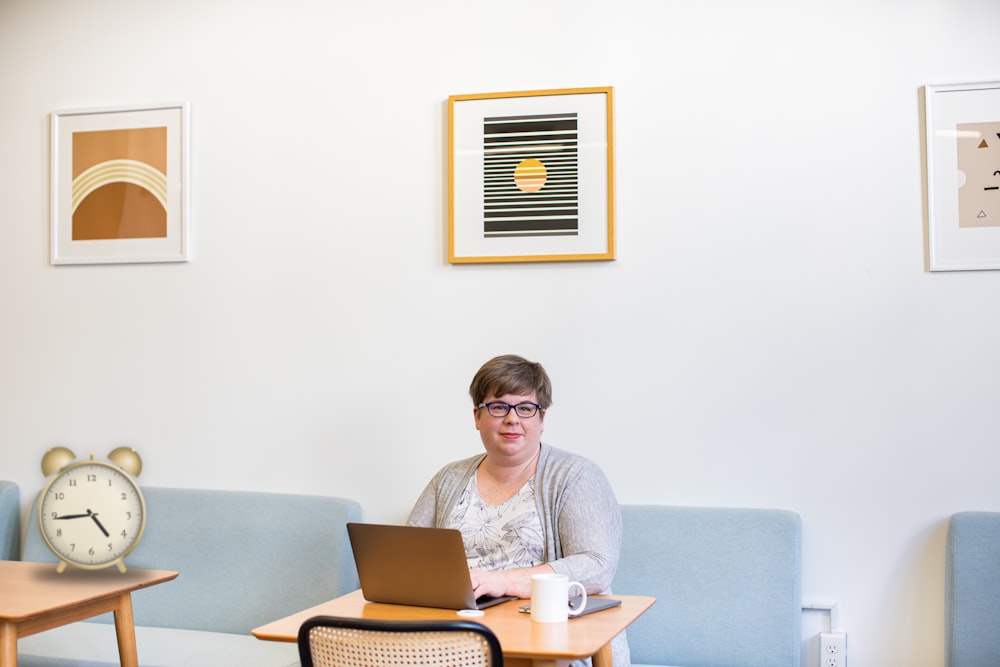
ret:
4:44
